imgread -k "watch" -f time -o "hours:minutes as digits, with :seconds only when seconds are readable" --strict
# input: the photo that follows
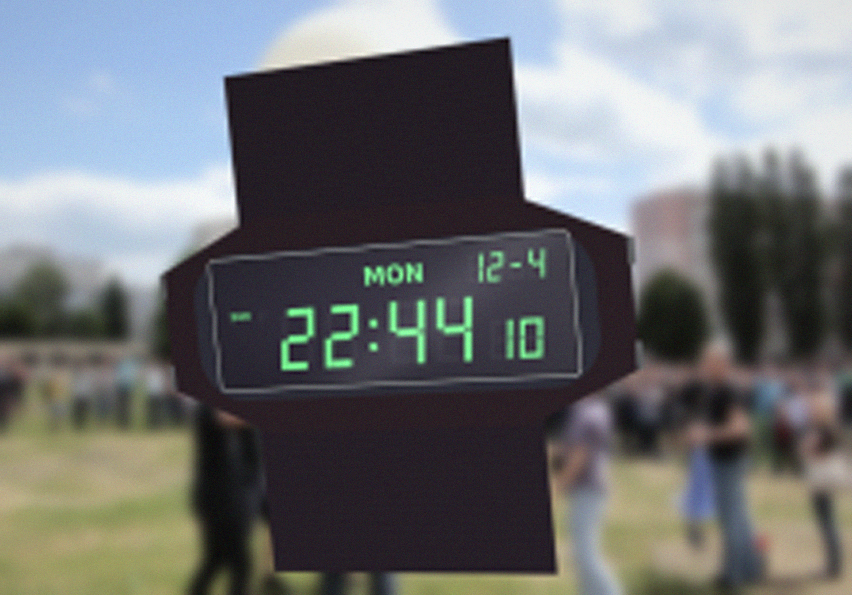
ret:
22:44:10
